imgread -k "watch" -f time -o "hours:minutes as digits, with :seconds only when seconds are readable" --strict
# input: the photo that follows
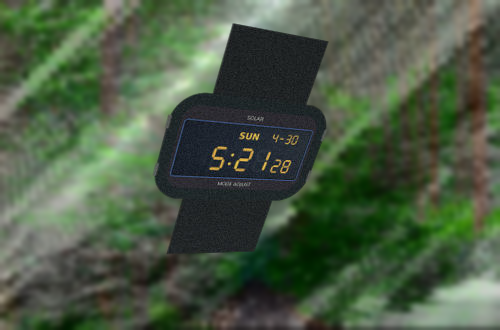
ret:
5:21:28
